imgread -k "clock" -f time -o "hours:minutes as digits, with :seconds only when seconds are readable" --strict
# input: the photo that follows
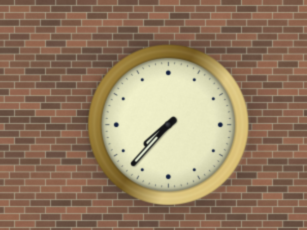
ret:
7:37
